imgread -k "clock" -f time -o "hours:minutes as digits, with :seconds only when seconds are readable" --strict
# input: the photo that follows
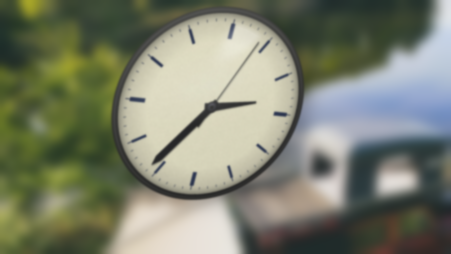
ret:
2:36:04
